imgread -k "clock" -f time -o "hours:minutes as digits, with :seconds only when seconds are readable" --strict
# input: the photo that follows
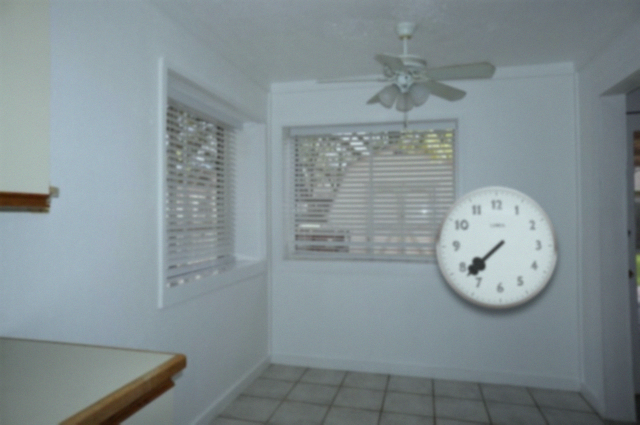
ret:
7:38
